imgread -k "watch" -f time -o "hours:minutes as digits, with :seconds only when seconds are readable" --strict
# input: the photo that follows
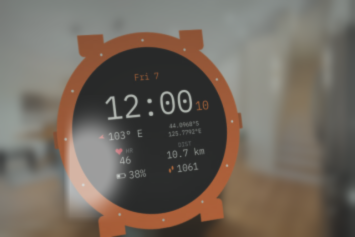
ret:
12:00:10
